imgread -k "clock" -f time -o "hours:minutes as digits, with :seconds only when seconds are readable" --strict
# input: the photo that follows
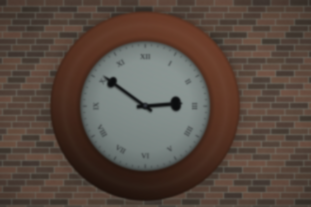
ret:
2:51
